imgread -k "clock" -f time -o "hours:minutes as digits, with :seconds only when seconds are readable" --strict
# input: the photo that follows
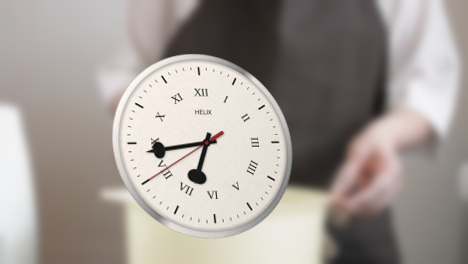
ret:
6:43:40
